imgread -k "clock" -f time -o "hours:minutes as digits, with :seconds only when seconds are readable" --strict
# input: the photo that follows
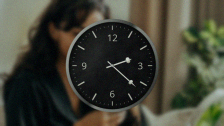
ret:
2:22
